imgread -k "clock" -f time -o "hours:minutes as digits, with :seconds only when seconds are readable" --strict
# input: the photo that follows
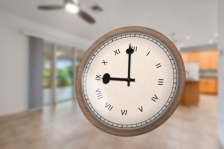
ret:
8:59
